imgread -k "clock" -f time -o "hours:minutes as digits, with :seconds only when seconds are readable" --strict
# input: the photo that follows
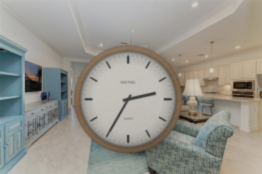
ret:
2:35
